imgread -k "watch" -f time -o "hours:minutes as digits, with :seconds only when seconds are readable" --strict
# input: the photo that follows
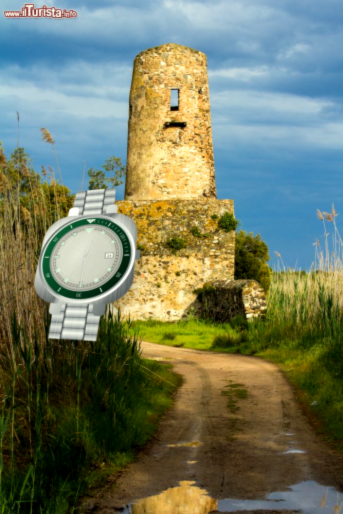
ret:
12:30
